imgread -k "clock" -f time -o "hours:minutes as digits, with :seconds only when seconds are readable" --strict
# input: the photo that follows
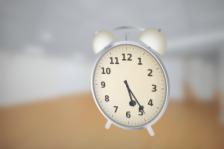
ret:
5:24
